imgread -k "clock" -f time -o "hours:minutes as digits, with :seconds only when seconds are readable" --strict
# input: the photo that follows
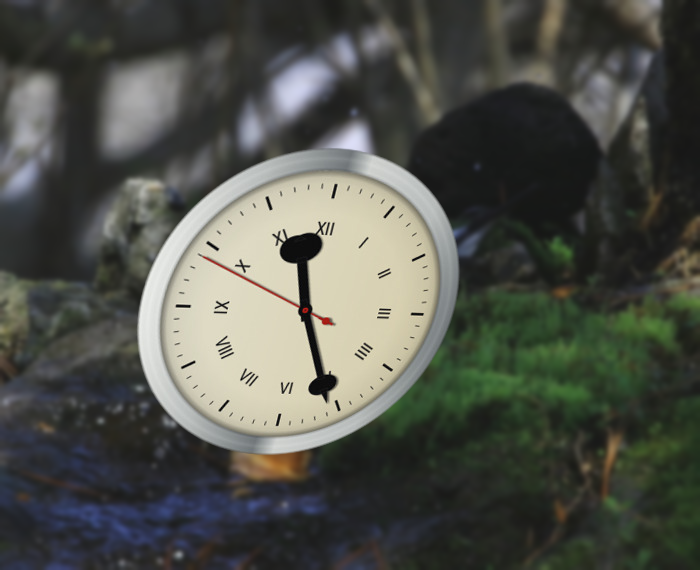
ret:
11:25:49
